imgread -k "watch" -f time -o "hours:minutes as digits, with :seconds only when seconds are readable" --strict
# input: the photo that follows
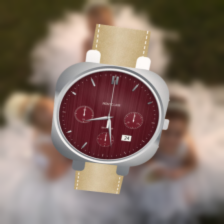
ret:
8:28
